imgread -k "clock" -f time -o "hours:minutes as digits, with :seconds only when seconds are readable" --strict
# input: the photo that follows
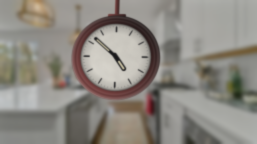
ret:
4:52
